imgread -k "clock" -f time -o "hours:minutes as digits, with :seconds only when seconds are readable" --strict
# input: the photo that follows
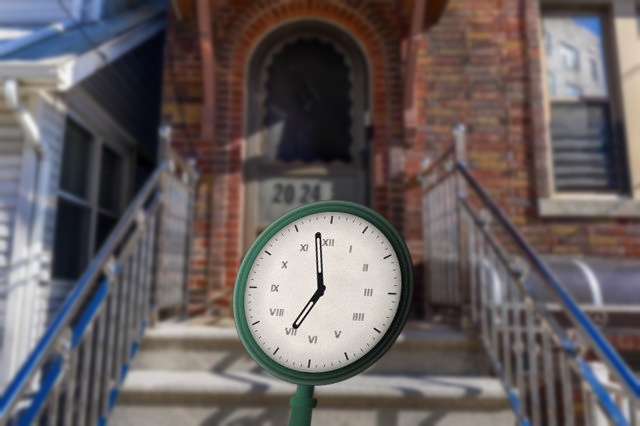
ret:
6:58
